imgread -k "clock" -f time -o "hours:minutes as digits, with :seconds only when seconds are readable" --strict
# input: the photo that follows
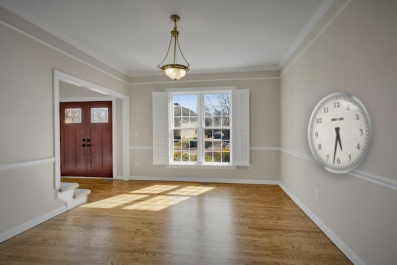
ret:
5:32
